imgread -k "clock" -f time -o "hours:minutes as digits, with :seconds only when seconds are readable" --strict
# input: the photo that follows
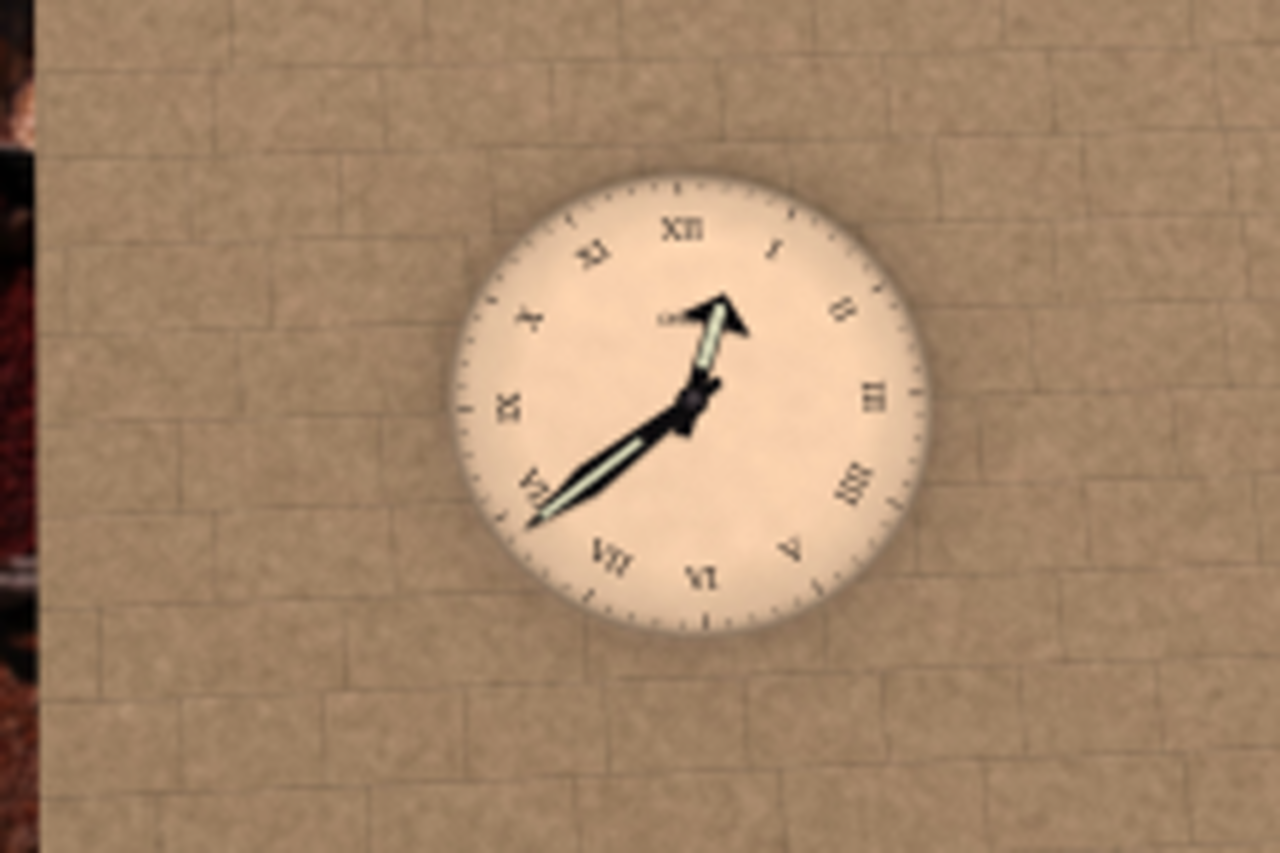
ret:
12:39
